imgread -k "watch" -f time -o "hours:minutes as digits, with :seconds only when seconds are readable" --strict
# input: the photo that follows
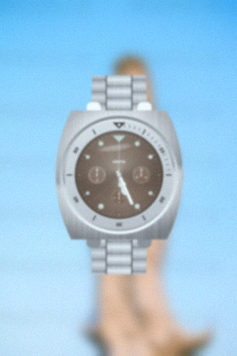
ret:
5:26
